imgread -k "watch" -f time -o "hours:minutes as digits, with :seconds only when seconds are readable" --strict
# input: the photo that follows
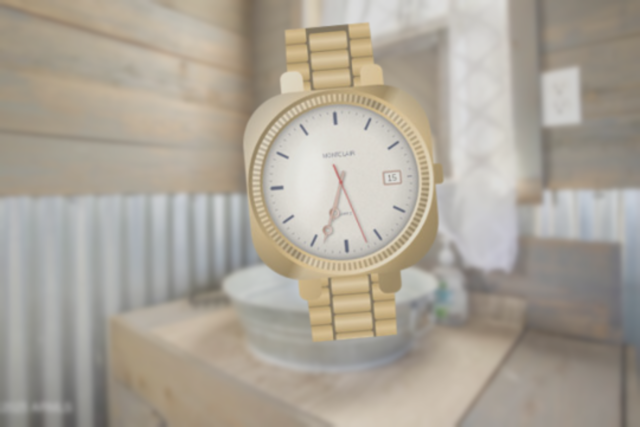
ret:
6:33:27
